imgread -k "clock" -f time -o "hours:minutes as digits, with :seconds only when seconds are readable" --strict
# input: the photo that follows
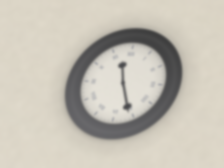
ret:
11:26
